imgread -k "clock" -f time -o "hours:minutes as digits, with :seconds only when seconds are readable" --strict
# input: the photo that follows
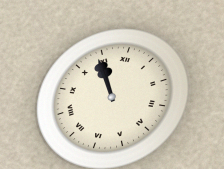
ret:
10:54
